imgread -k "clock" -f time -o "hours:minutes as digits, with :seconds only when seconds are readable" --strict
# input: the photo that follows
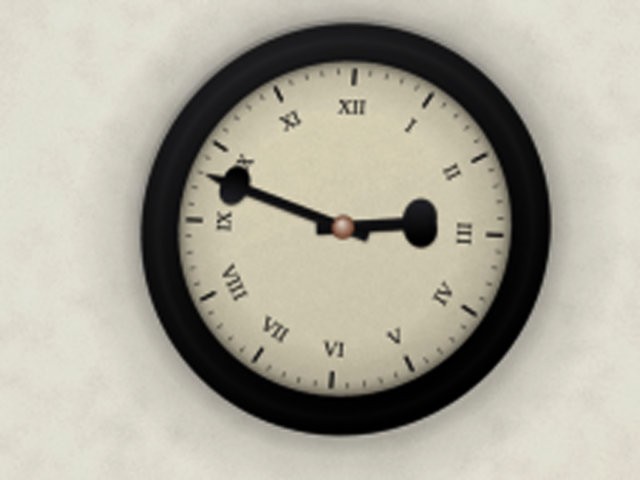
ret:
2:48
